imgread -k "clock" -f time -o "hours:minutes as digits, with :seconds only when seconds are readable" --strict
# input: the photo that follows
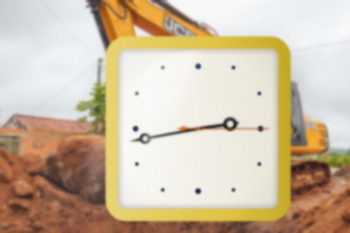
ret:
2:43:15
